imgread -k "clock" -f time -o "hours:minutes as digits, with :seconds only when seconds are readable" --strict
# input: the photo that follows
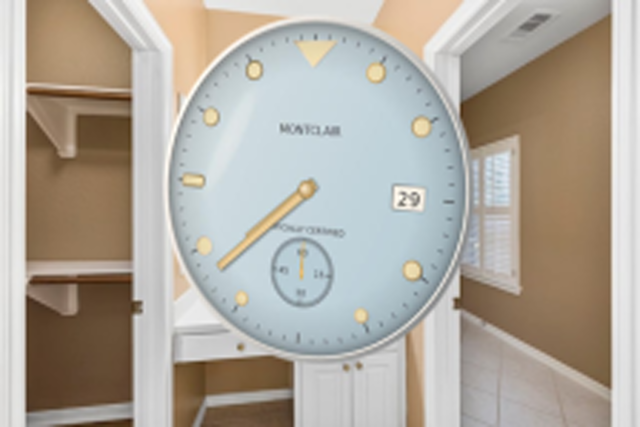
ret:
7:38
